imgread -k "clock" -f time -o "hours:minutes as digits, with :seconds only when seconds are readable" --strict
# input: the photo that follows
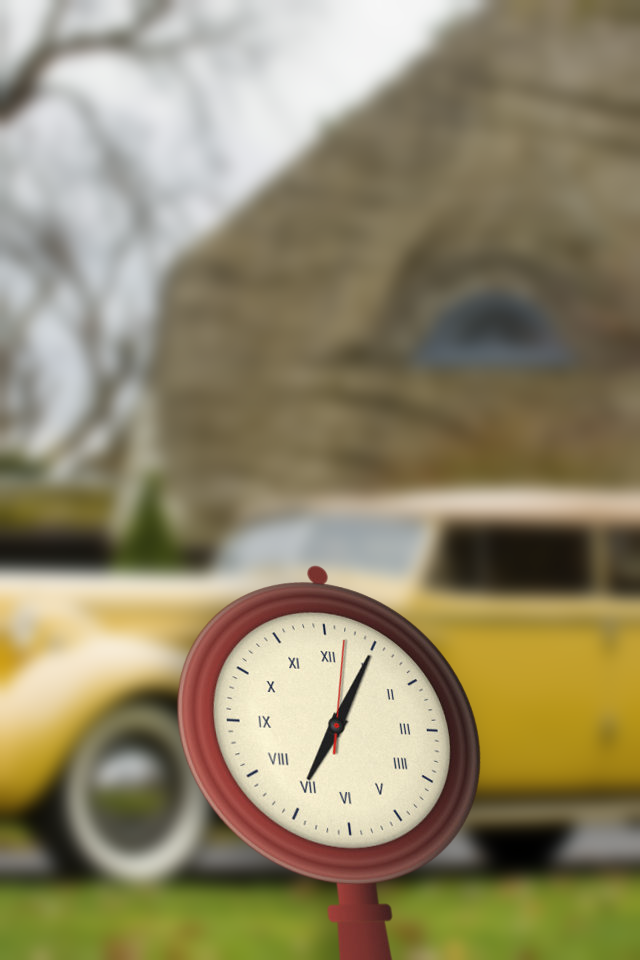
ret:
7:05:02
